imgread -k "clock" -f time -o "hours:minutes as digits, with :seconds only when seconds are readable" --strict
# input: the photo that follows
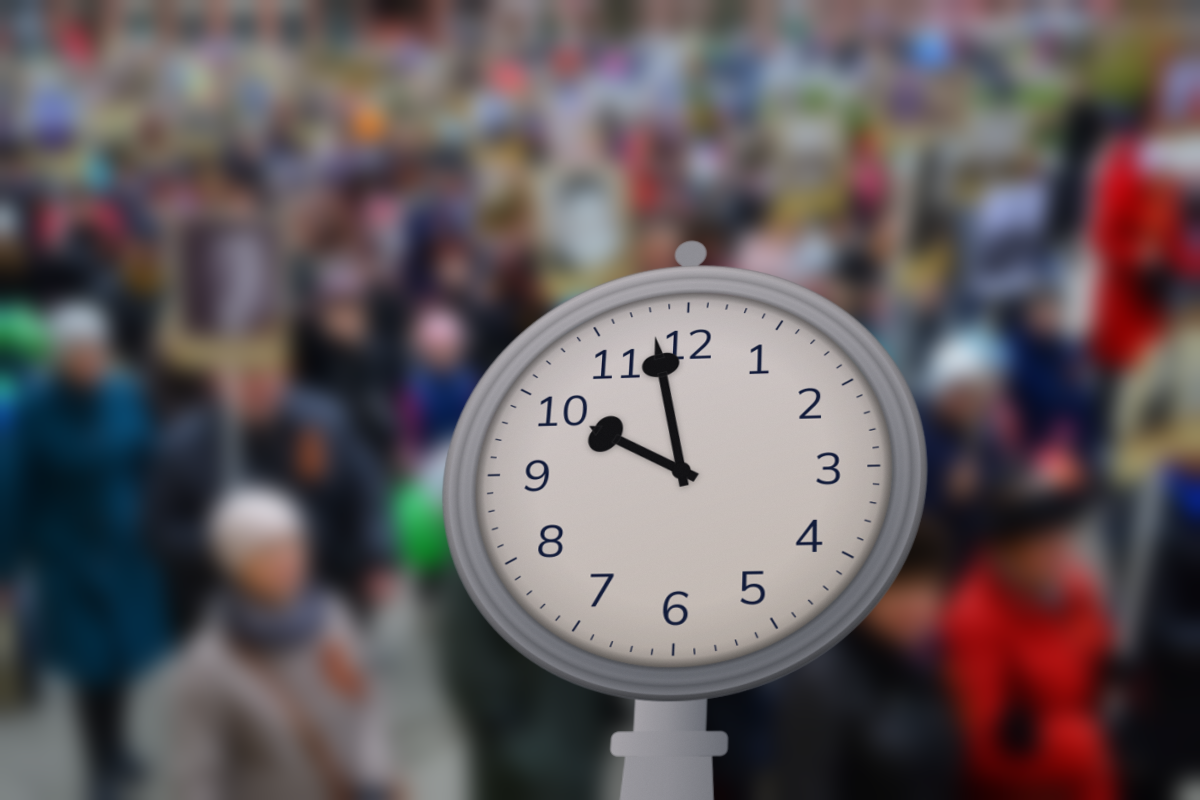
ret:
9:58
